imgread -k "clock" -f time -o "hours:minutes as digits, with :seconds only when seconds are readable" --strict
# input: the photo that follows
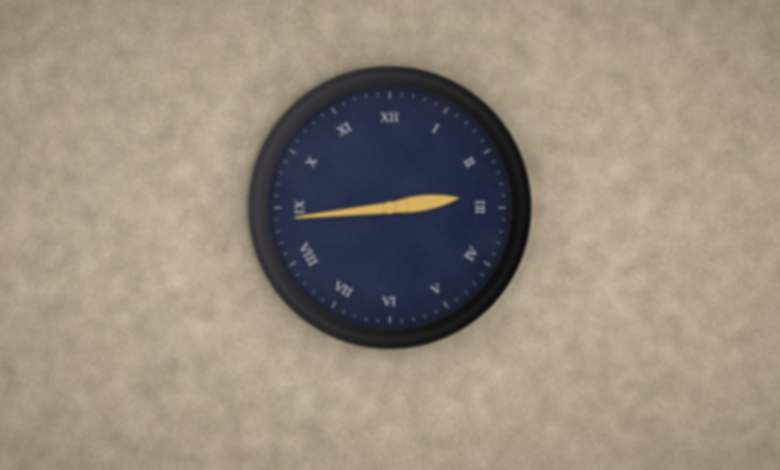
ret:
2:44
